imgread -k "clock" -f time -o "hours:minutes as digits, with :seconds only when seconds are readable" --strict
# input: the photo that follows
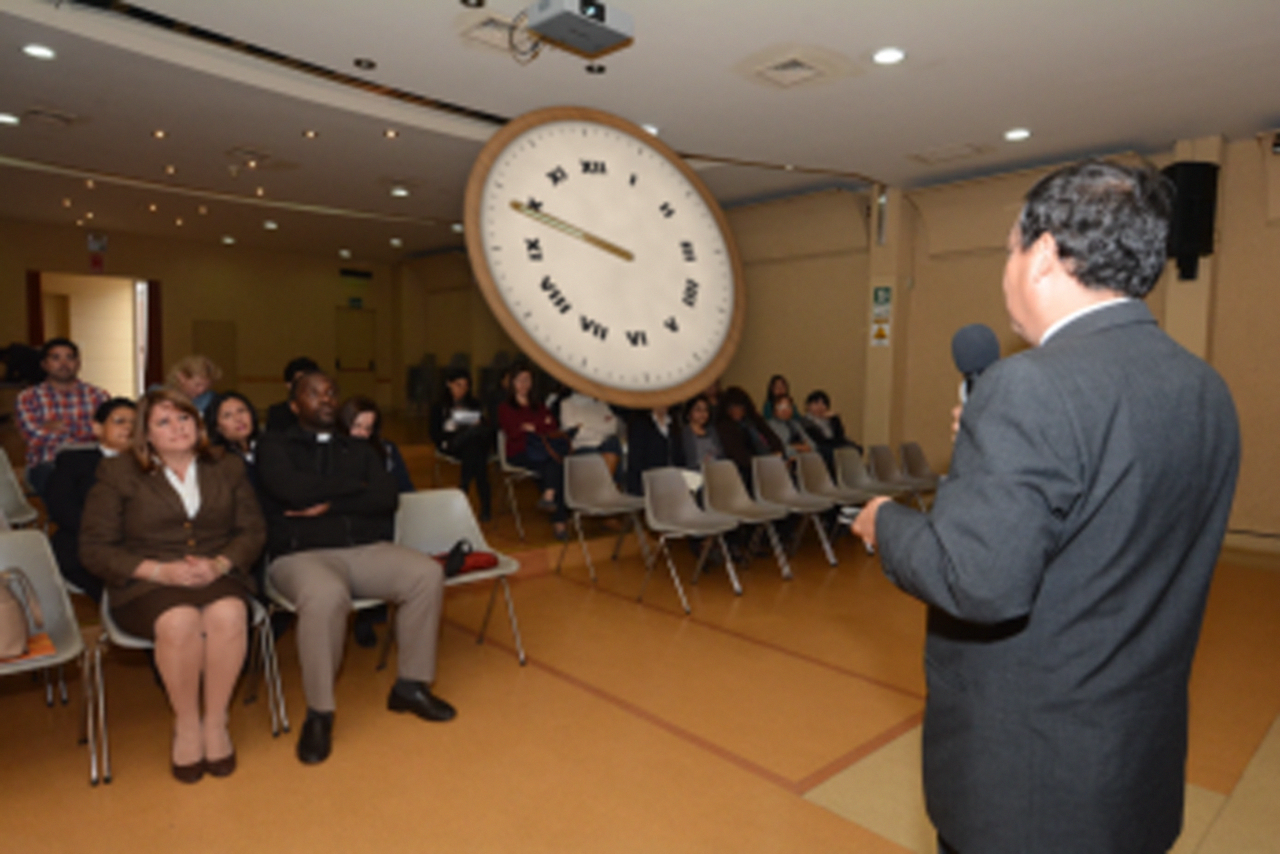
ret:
9:49
